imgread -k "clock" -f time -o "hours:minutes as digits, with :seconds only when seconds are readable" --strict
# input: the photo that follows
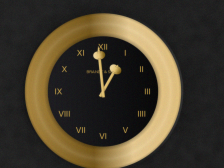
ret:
12:59
